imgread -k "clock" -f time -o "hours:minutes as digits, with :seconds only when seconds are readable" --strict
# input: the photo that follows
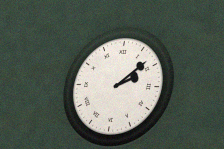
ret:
2:08
